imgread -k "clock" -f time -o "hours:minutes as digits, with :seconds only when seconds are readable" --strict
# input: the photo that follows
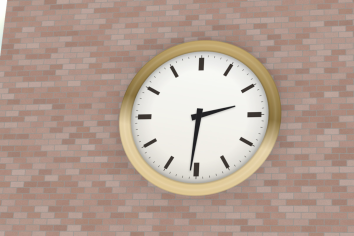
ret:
2:31
